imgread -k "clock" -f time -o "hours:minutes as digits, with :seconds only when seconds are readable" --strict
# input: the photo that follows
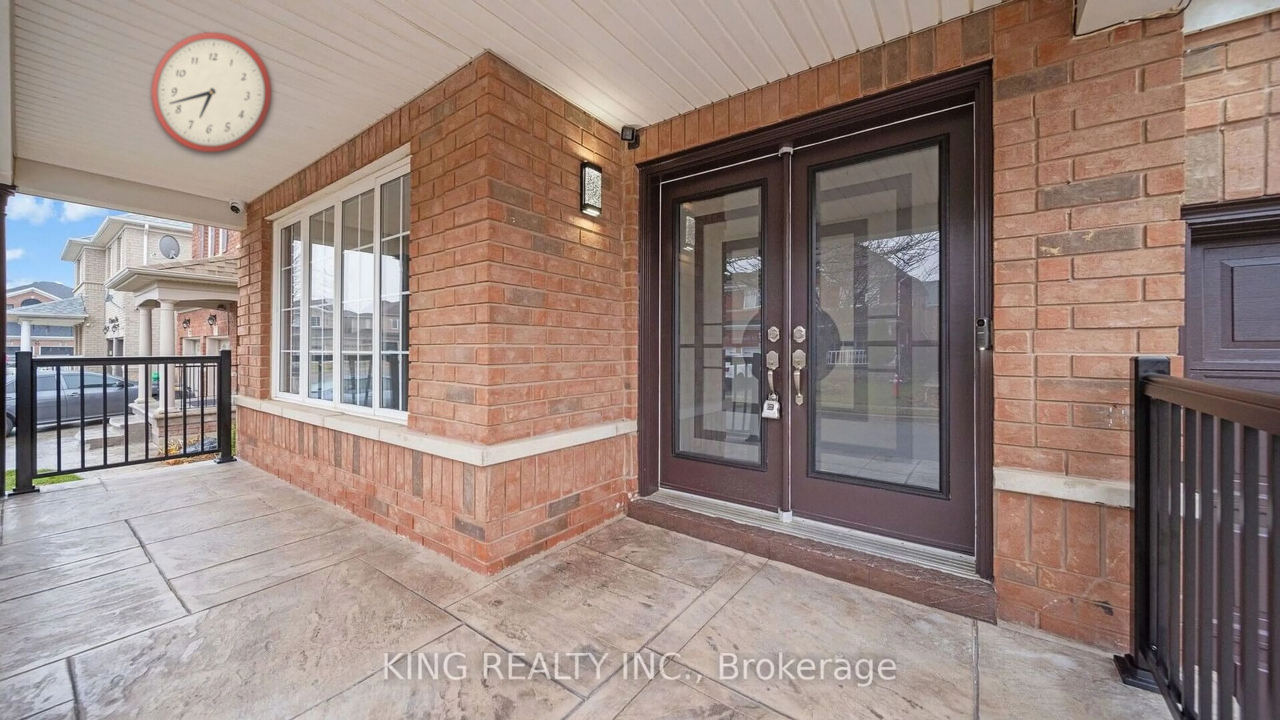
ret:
6:42
